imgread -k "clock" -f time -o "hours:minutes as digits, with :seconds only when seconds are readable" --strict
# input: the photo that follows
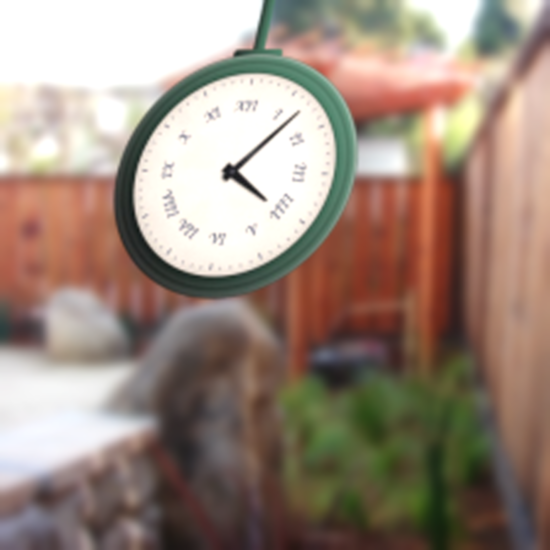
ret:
4:07
